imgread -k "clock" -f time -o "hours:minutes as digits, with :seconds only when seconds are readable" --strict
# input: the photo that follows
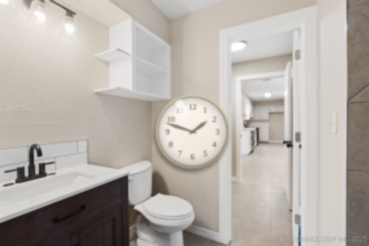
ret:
1:48
